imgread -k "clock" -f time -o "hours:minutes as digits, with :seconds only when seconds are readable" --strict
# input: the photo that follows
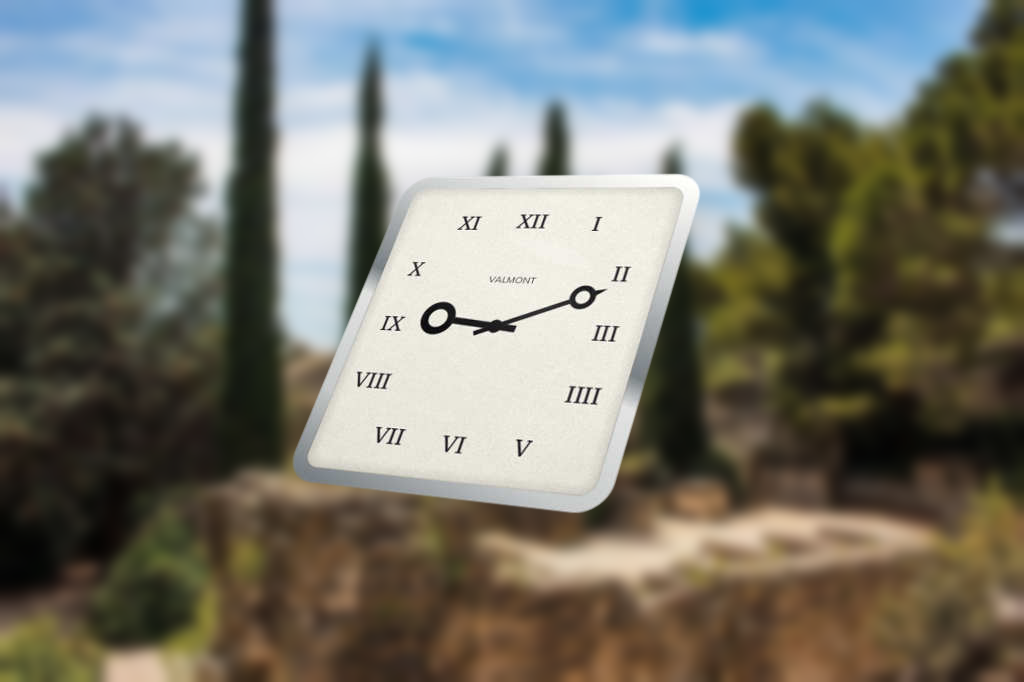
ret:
9:11
